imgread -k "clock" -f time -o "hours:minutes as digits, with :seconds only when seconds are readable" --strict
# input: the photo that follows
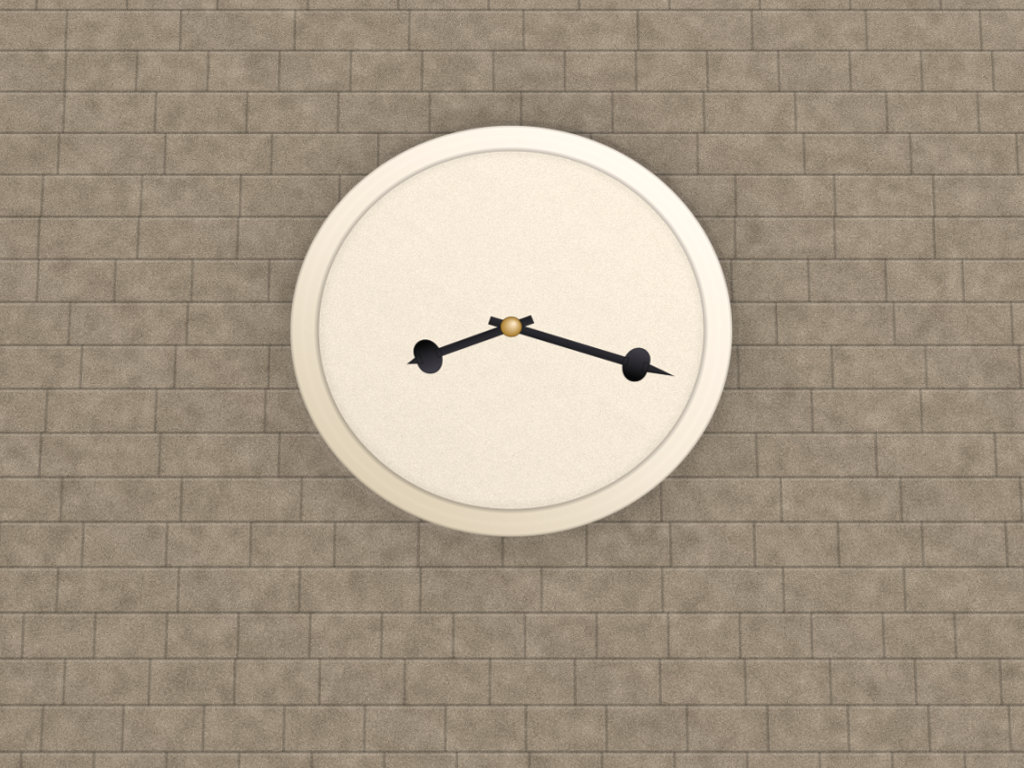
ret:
8:18
